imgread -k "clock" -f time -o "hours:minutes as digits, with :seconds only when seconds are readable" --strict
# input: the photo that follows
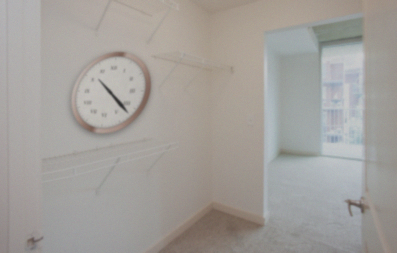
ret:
10:22
